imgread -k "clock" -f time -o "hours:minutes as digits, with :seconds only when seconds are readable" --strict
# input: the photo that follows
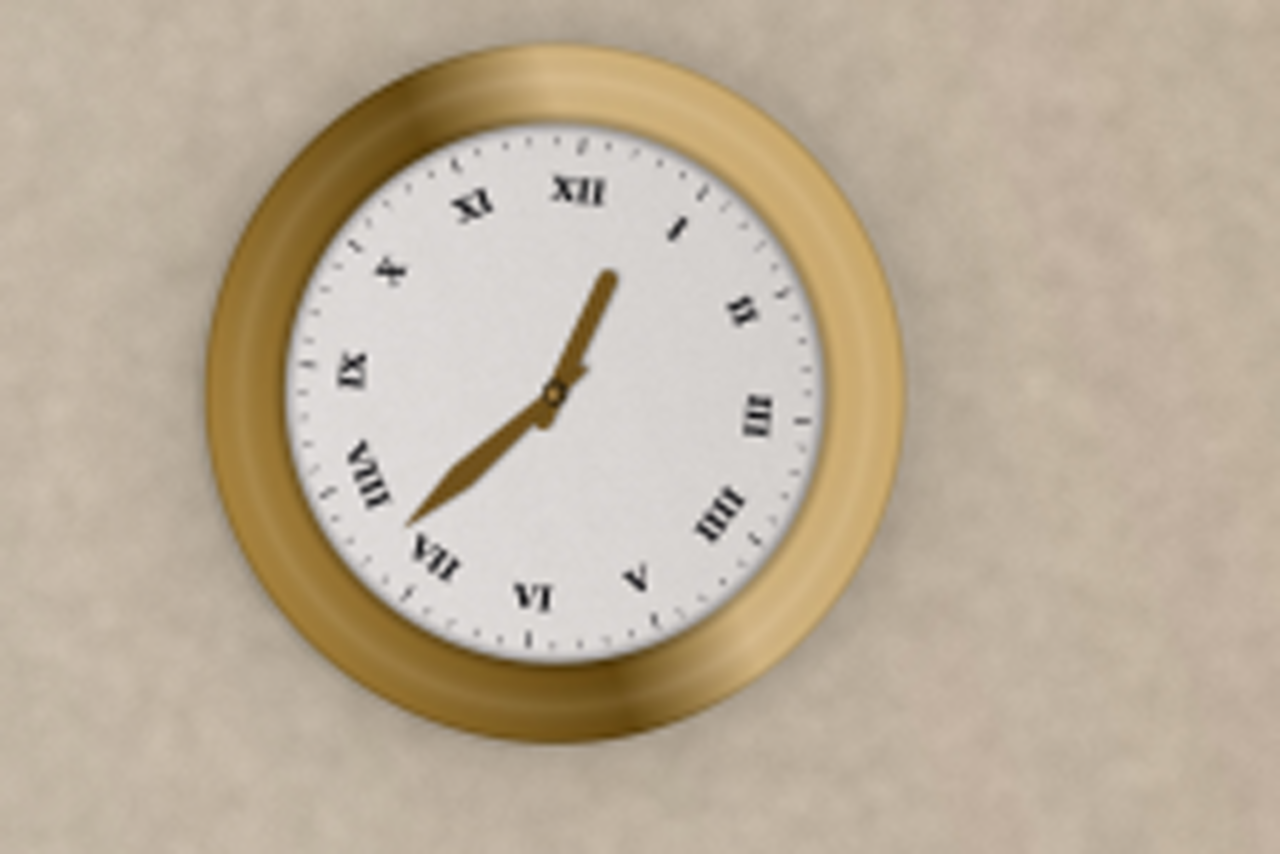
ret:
12:37
